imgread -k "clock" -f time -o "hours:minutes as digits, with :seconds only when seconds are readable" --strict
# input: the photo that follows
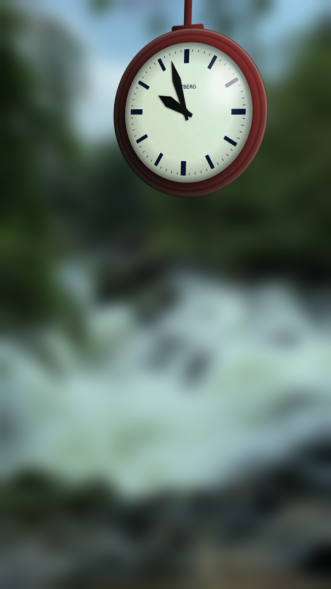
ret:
9:57
